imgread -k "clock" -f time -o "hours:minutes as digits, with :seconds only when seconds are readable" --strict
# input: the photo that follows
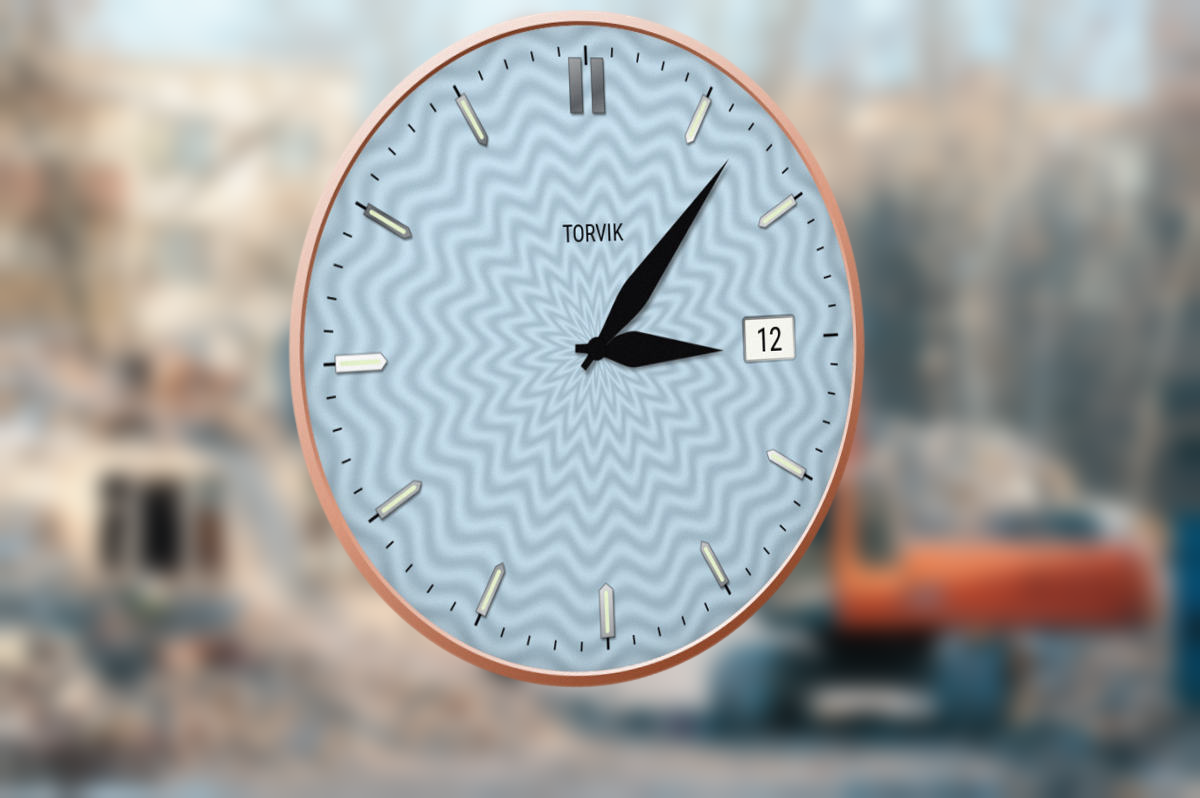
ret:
3:07
